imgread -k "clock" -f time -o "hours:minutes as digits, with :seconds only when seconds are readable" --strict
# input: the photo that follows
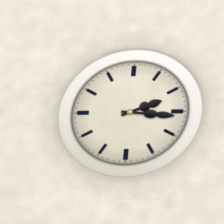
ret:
2:16
